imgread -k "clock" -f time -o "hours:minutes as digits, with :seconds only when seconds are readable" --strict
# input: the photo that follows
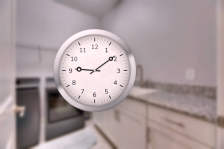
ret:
9:09
